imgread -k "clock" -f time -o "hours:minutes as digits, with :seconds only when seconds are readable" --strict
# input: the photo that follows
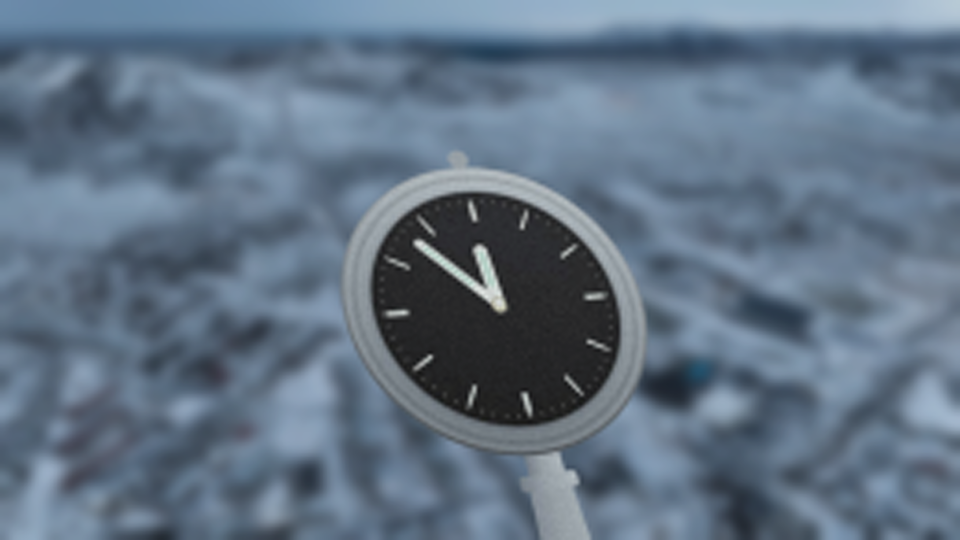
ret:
11:53
